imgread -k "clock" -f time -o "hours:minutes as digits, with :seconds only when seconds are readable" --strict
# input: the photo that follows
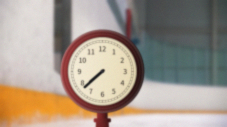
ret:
7:38
